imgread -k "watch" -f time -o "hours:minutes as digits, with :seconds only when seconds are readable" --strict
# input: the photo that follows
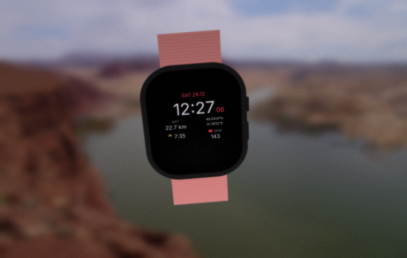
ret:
12:27
